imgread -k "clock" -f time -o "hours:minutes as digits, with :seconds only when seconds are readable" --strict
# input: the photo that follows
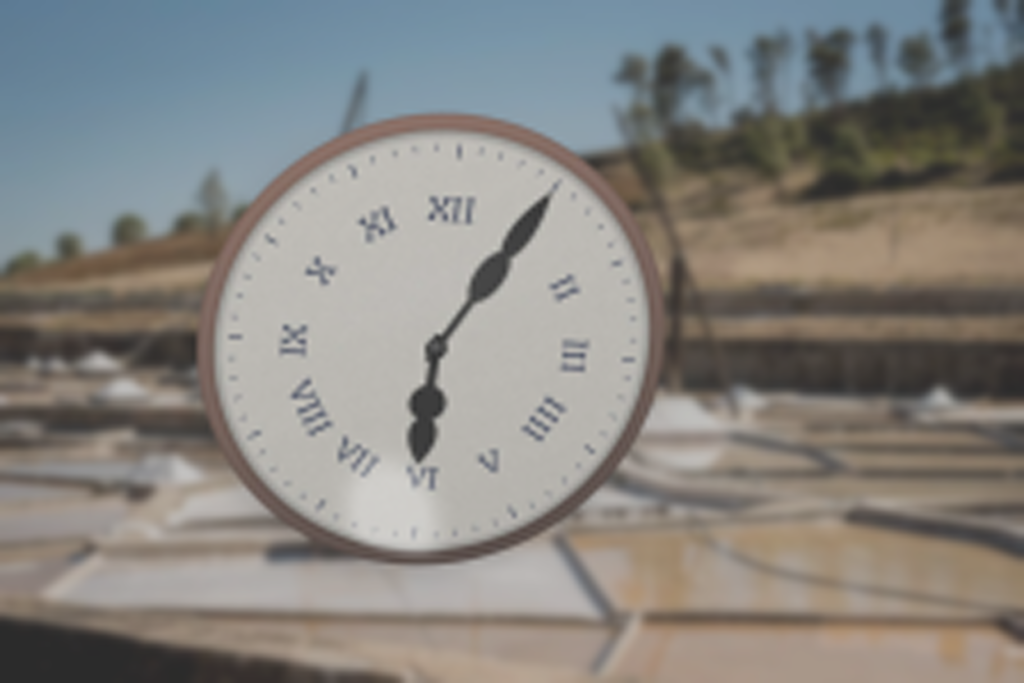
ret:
6:05
